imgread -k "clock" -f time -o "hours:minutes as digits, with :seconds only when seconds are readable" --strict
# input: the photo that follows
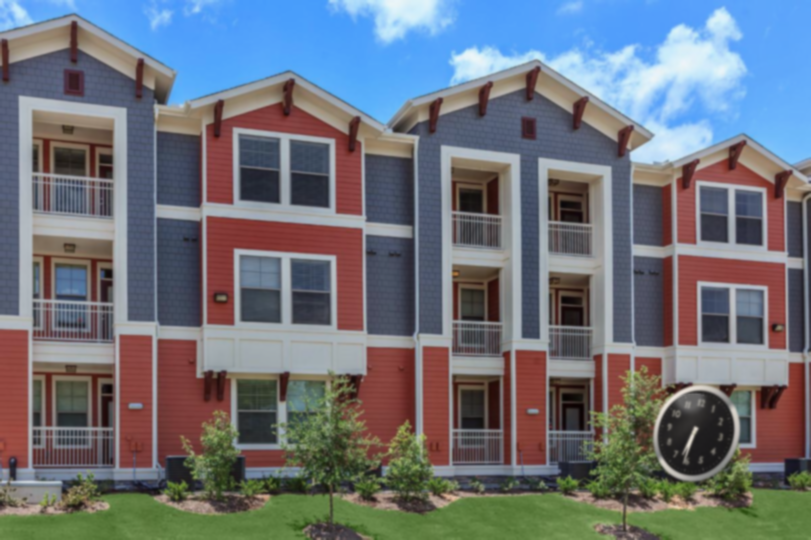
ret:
6:31
